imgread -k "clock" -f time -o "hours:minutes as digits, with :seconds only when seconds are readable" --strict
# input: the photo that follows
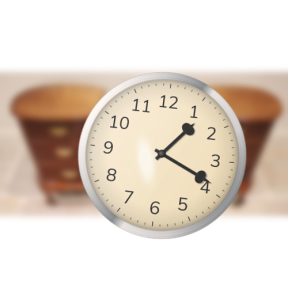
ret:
1:19
